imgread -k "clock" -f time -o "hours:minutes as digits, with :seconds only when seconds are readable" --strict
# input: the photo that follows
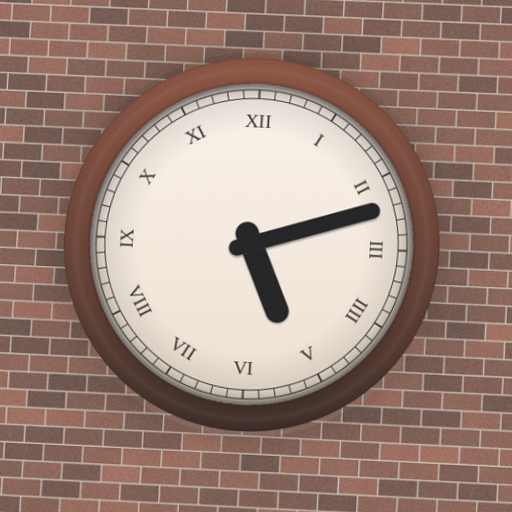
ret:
5:12
